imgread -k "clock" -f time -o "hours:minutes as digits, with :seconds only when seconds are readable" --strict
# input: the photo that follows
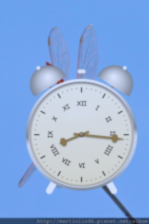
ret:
8:16
